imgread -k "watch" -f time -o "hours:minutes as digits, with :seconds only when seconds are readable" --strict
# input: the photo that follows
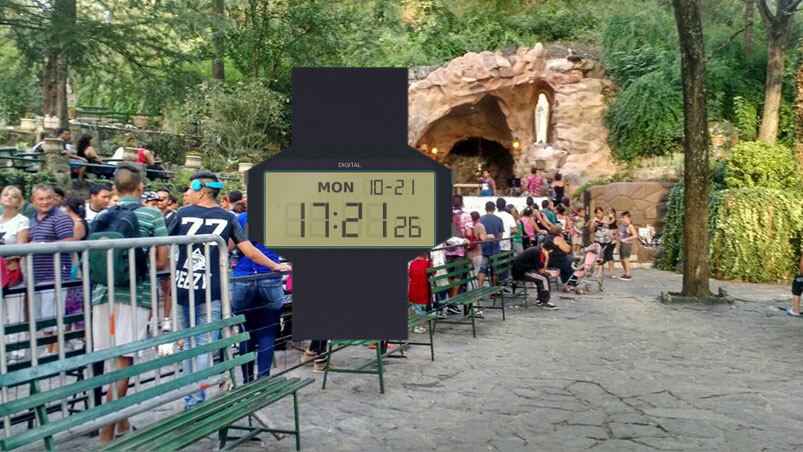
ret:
17:21:26
